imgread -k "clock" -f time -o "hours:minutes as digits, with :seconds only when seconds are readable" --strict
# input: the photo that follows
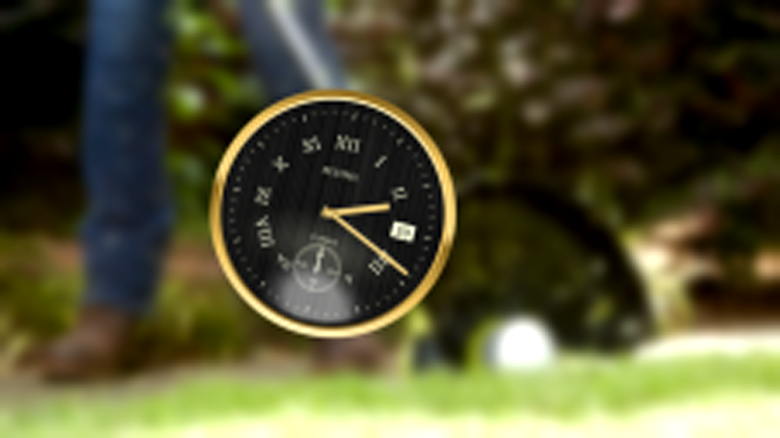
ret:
2:19
